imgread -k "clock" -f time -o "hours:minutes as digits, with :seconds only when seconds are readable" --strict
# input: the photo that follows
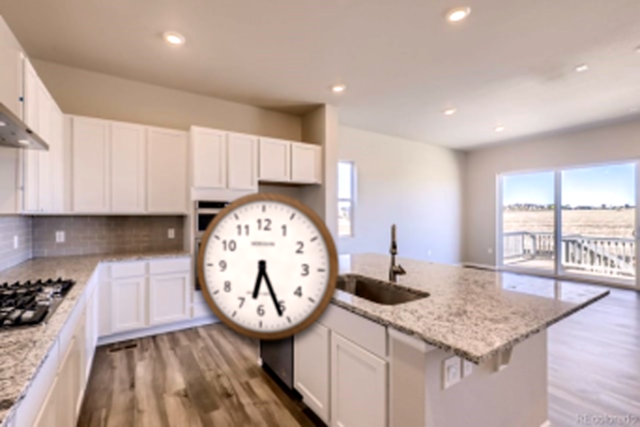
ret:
6:26
